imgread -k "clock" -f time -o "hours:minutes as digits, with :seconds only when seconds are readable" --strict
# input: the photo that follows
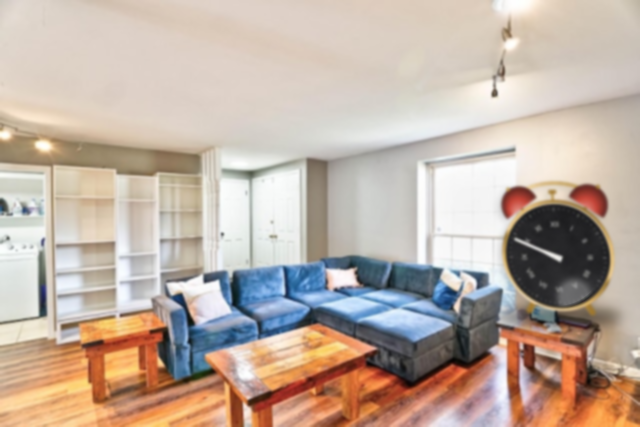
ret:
9:49
